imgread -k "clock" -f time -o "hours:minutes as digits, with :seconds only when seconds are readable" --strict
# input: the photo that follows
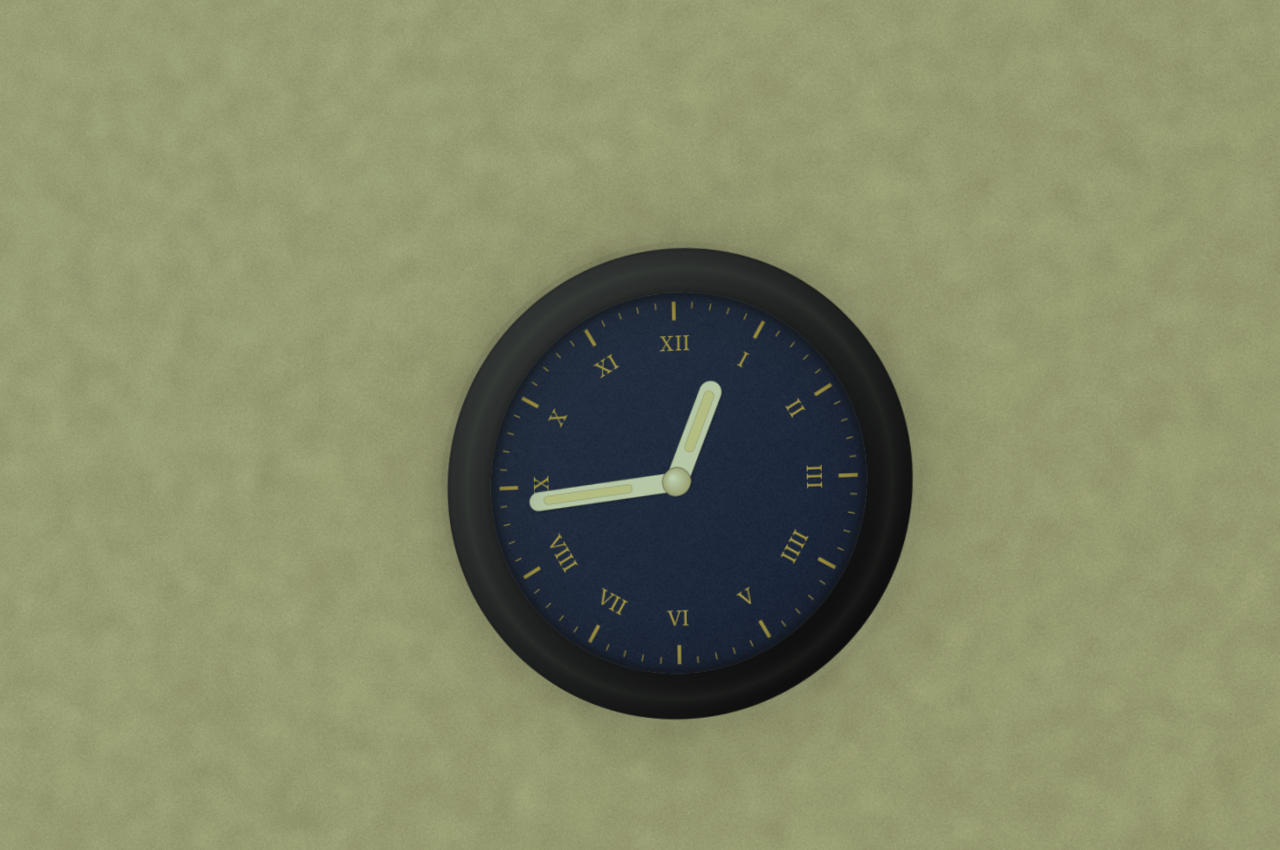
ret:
12:44
